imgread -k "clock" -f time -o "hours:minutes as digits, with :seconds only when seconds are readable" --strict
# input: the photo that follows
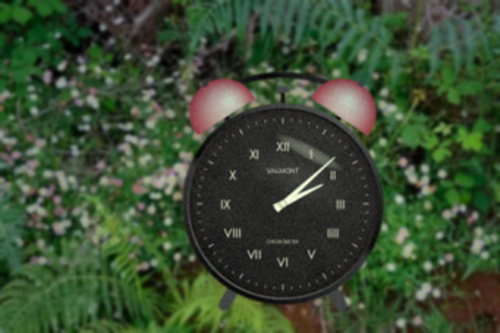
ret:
2:08
